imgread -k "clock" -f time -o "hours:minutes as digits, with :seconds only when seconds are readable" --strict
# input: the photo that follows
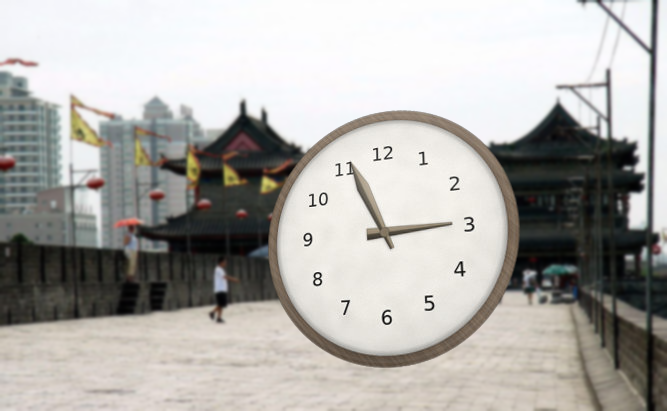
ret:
2:56
